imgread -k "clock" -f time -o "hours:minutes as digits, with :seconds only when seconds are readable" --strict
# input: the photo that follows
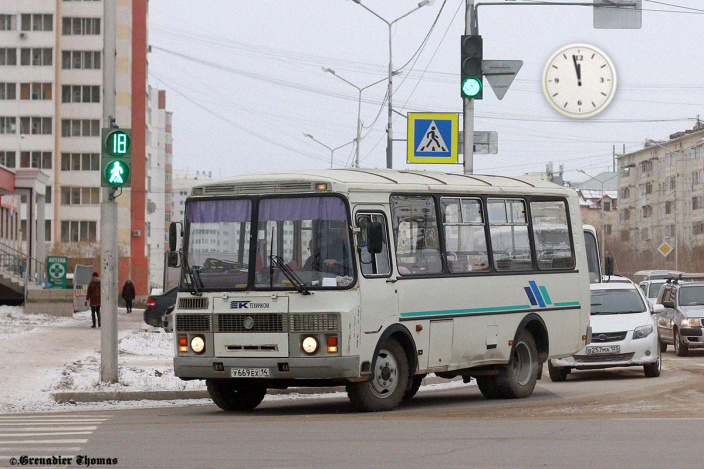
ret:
11:58
